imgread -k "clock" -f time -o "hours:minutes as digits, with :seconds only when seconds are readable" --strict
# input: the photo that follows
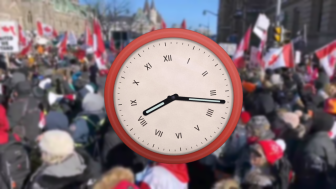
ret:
8:17
